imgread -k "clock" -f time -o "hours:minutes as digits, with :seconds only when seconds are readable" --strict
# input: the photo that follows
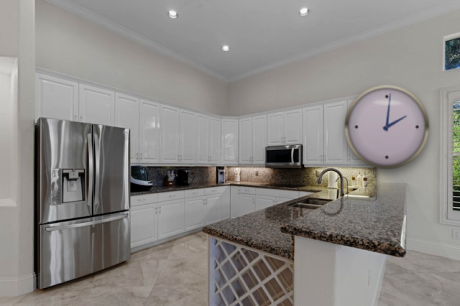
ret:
2:01
